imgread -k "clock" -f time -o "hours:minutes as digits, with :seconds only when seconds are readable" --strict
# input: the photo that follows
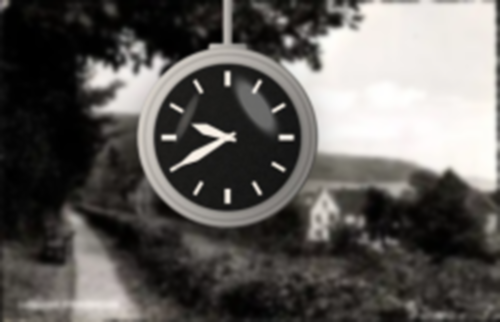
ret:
9:40
